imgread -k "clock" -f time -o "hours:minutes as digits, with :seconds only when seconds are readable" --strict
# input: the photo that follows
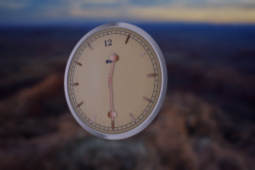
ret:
12:30
